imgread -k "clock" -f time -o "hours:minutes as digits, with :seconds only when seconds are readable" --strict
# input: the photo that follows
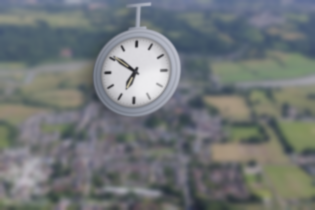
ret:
6:51
